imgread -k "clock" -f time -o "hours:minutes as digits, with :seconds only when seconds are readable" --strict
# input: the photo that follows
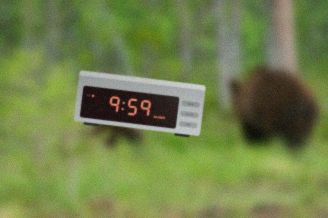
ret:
9:59
